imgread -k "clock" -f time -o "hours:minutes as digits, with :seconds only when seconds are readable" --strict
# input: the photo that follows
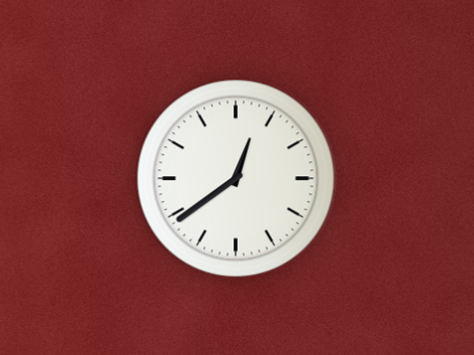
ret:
12:39
